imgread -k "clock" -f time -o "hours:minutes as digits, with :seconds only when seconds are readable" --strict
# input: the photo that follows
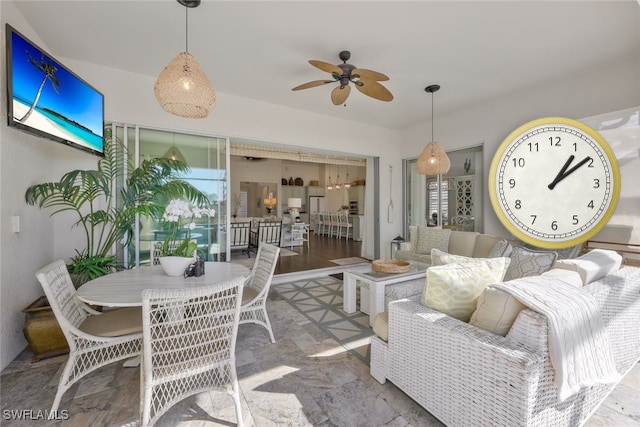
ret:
1:09
